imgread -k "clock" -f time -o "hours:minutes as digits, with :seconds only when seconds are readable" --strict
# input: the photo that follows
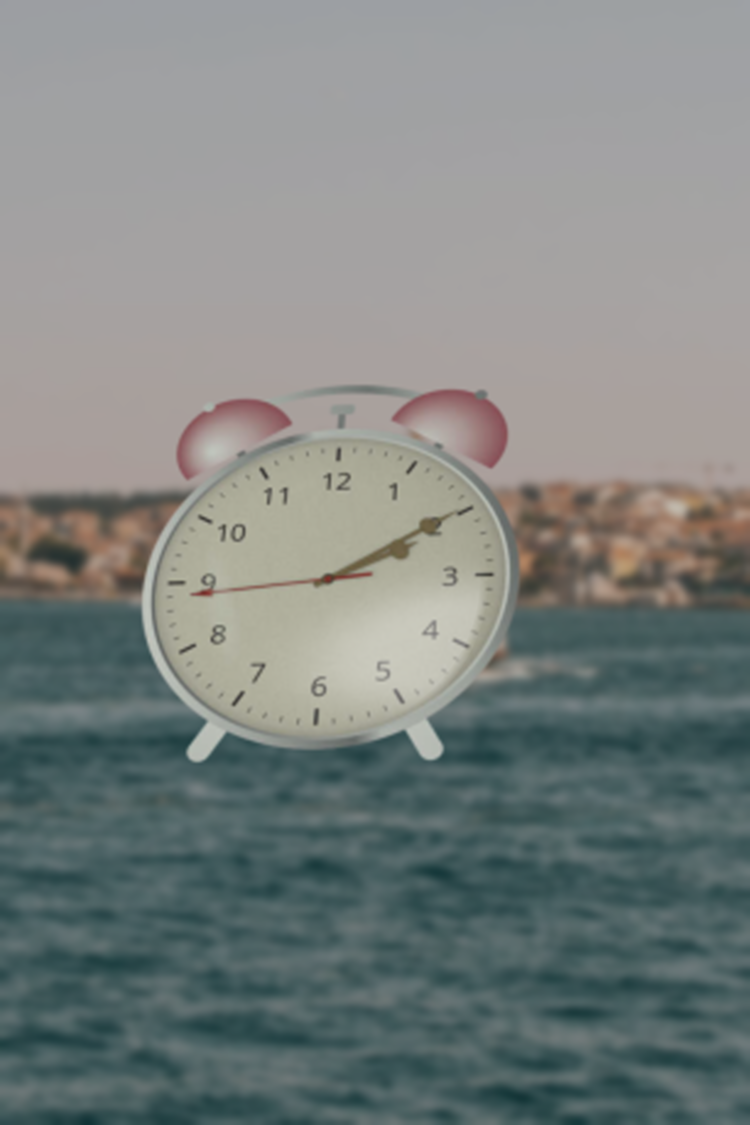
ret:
2:09:44
